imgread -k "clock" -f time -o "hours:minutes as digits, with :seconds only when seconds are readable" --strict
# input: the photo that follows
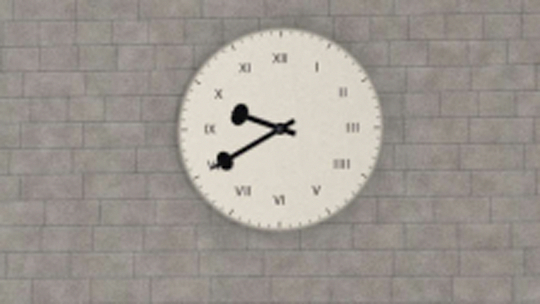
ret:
9:40
